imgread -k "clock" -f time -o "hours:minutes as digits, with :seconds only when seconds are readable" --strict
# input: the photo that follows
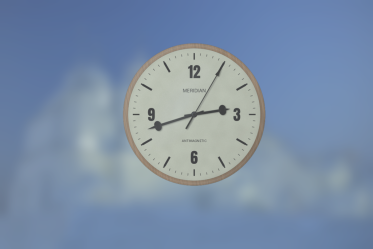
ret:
2:42:05
